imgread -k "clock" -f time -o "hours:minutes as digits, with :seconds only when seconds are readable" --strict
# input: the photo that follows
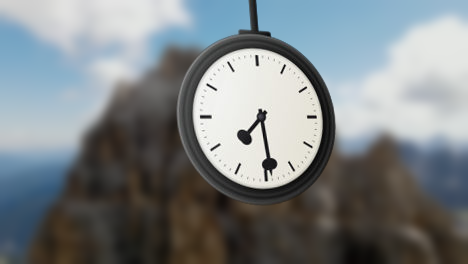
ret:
7:29
